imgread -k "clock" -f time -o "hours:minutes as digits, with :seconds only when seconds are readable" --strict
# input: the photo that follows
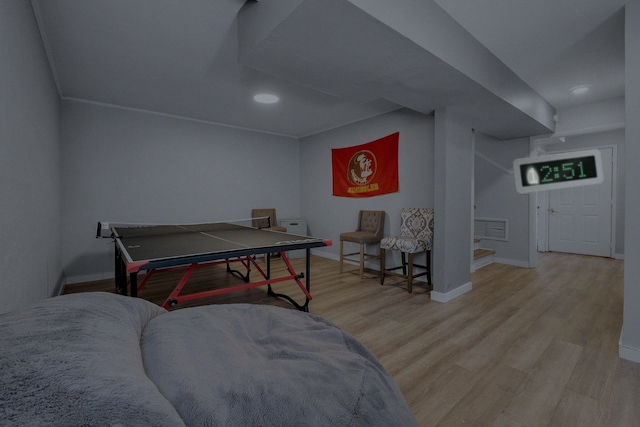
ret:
12:51
